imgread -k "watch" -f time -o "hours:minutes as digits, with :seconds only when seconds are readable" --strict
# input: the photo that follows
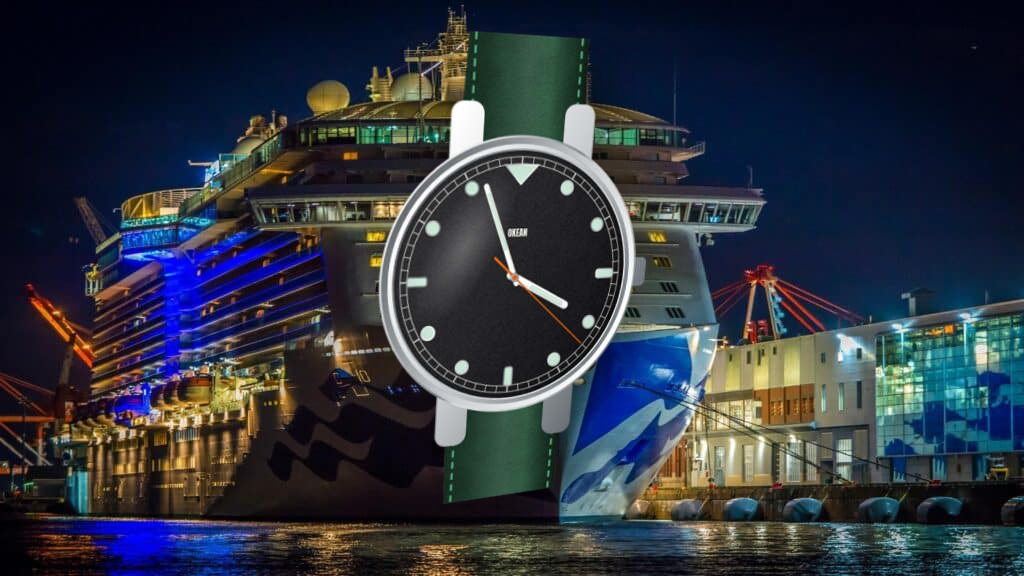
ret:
3:56:22
